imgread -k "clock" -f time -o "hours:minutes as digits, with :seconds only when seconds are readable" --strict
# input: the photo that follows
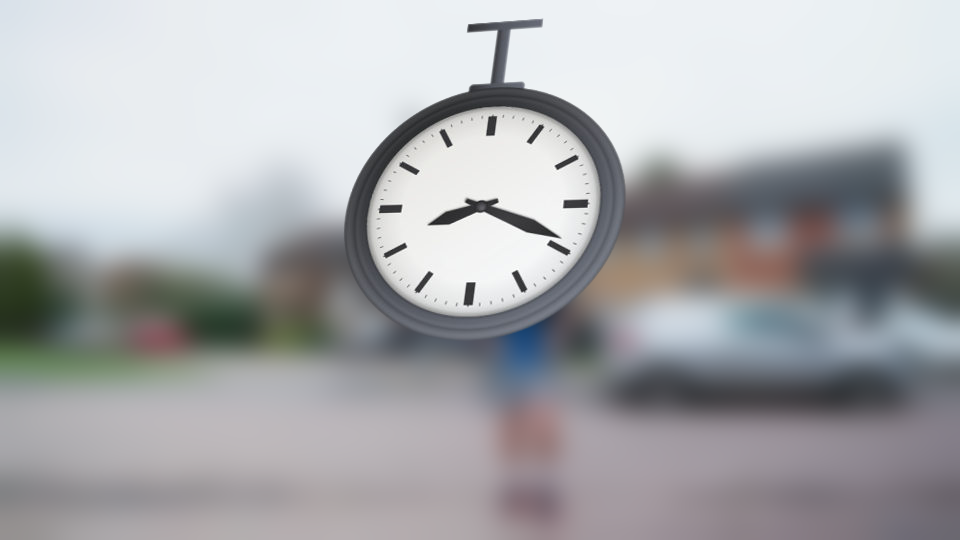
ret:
8:19
